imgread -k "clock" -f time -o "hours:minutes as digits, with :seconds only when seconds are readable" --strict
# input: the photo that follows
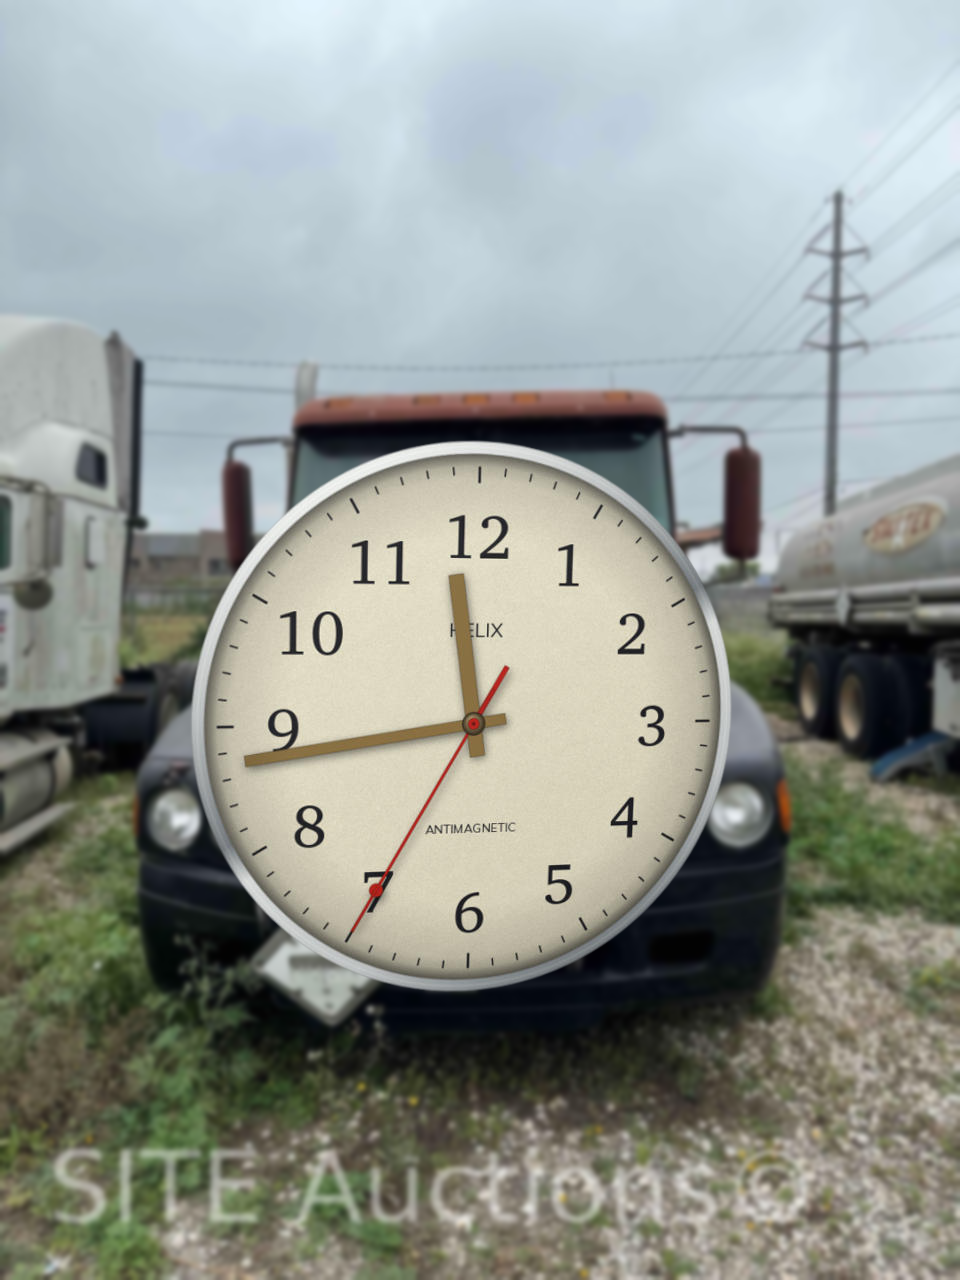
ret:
11:43:35
